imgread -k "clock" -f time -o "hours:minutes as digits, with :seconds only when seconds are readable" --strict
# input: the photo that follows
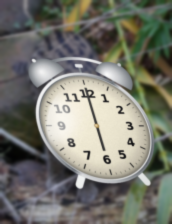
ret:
6:00
